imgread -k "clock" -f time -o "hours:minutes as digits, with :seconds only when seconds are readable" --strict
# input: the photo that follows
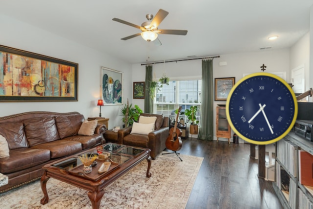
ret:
7:26
